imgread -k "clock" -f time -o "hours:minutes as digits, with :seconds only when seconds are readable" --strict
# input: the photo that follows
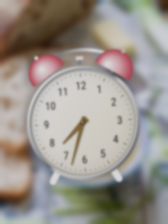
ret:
7:33
